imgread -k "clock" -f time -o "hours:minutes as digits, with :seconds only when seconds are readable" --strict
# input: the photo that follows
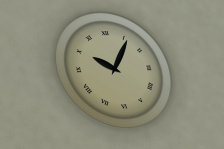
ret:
10:06
